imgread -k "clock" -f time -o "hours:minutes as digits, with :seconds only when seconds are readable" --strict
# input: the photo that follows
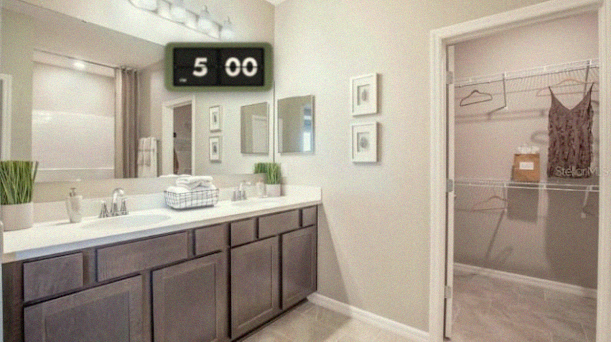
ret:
5:00
